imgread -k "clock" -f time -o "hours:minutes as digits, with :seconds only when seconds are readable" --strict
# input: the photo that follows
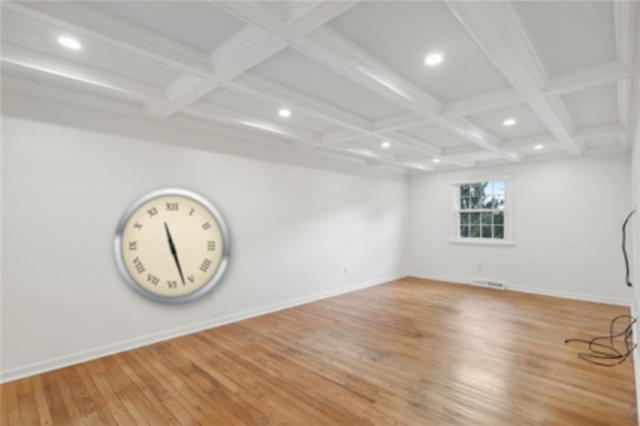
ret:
11:27
